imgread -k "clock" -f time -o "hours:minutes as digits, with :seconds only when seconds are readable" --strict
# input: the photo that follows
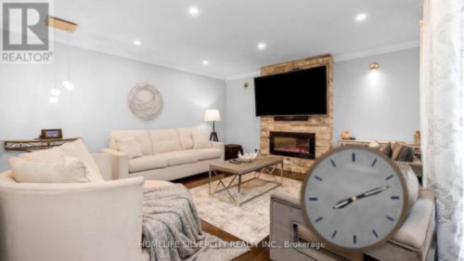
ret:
8:12
